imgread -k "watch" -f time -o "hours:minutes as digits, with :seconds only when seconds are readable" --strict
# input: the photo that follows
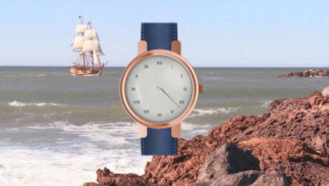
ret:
4:22
